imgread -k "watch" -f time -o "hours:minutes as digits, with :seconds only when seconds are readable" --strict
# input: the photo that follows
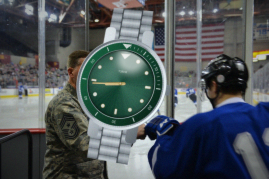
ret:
8:44
